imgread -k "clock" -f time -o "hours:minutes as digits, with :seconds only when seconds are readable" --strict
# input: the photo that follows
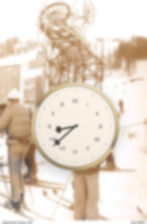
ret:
8:38
